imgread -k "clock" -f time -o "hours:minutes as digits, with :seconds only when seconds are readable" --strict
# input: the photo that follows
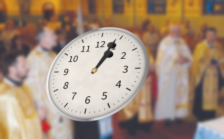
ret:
1:04
